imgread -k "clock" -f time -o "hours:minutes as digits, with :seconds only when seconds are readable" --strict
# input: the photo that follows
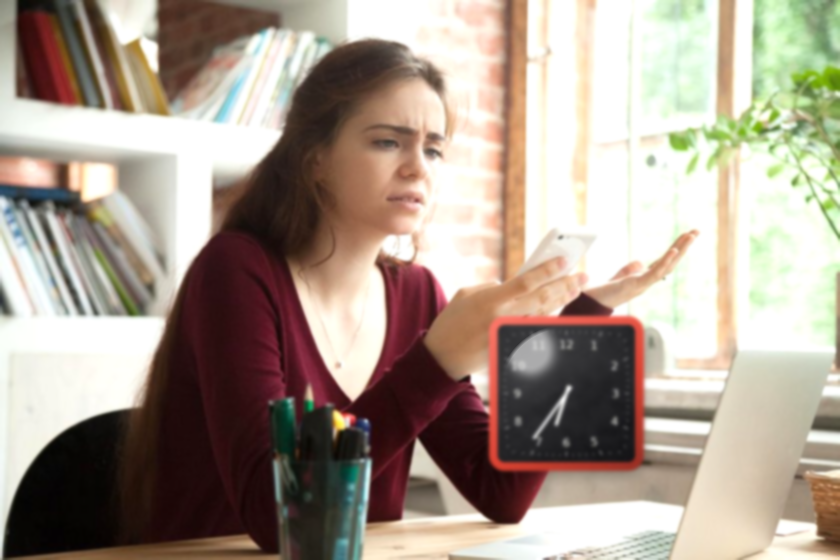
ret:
6:36
